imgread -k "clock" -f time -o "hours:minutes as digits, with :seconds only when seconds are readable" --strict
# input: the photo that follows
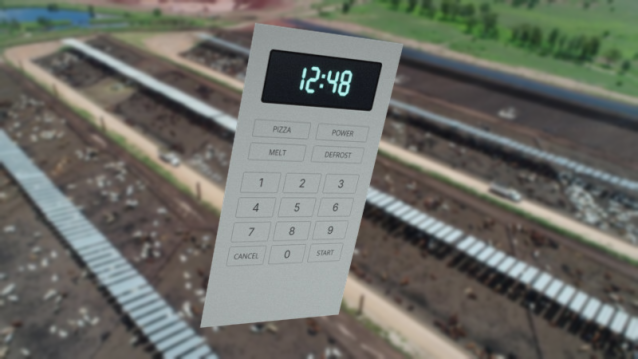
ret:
12:48
